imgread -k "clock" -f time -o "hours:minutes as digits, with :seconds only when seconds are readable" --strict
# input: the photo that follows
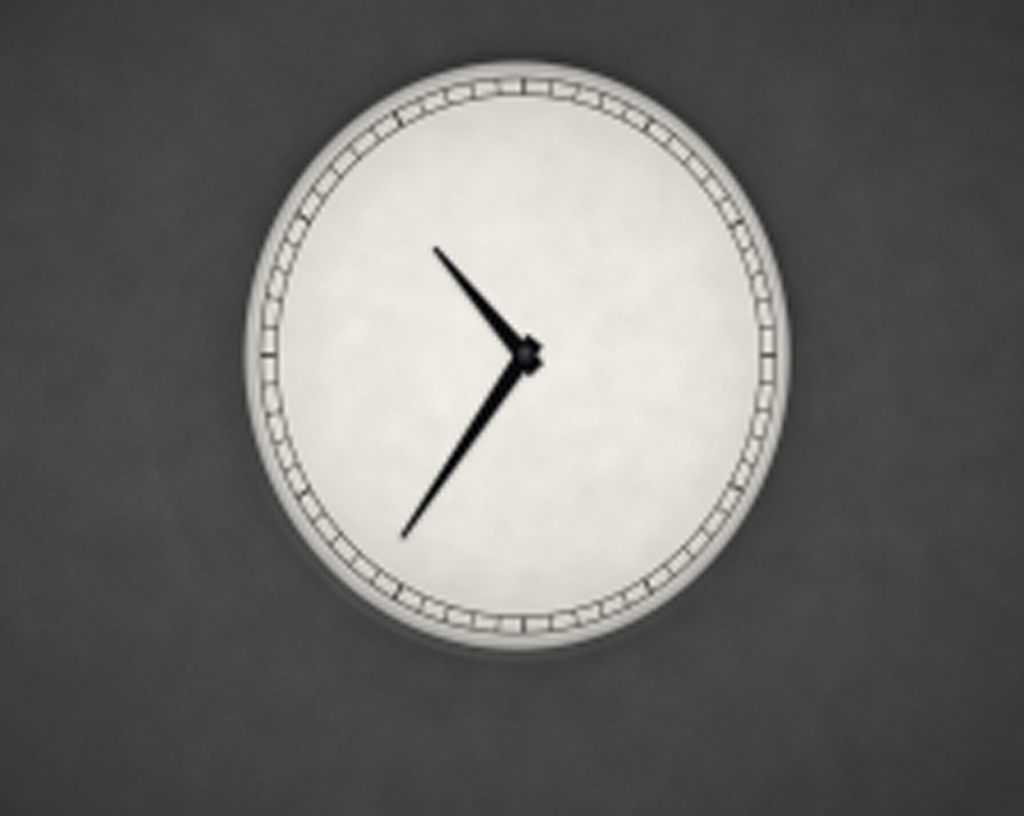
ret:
10:36
